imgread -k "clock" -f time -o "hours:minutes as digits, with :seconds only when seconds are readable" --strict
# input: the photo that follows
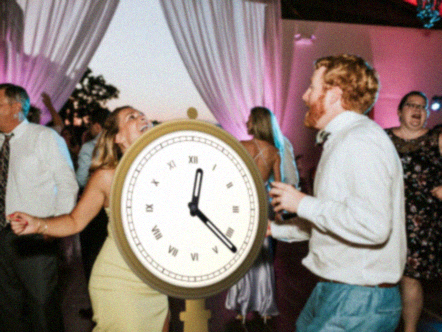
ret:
12:22
